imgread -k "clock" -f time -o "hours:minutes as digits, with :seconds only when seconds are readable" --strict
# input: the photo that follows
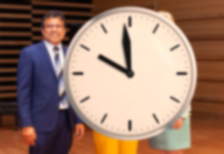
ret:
9:59
